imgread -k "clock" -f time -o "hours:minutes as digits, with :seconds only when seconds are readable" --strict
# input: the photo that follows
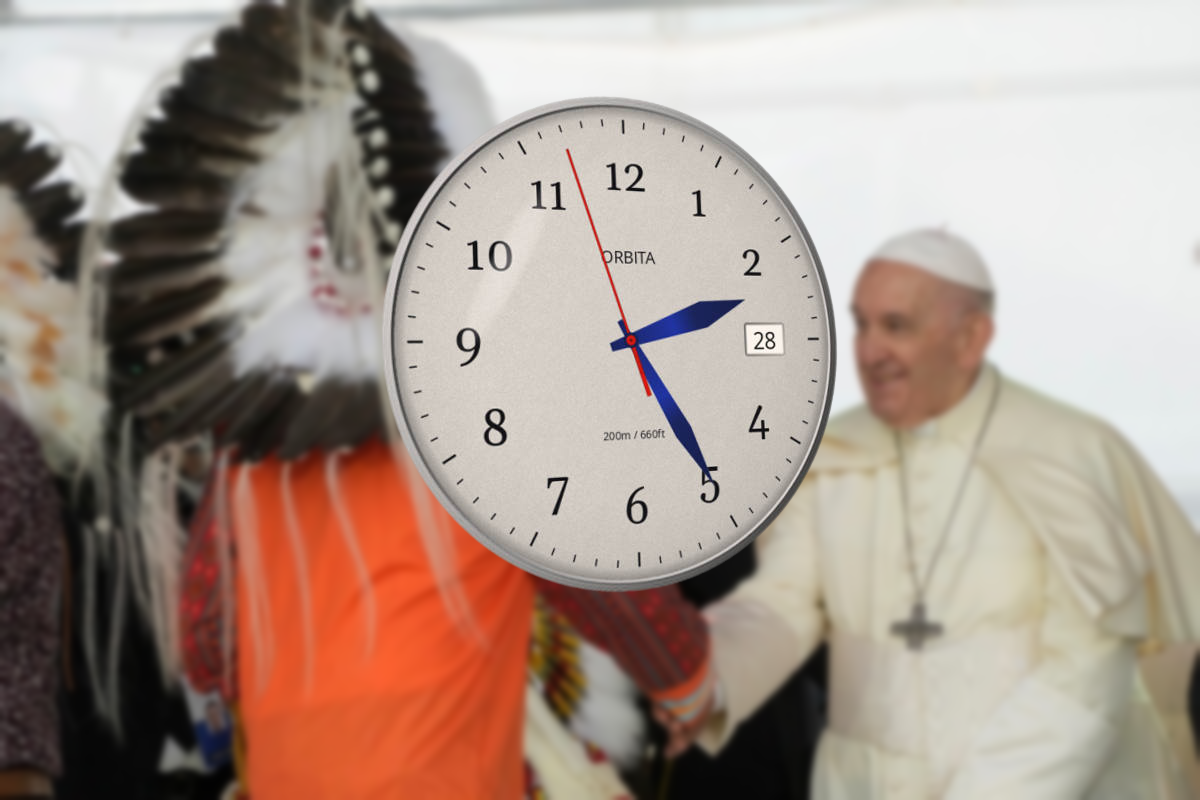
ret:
2:24:57
